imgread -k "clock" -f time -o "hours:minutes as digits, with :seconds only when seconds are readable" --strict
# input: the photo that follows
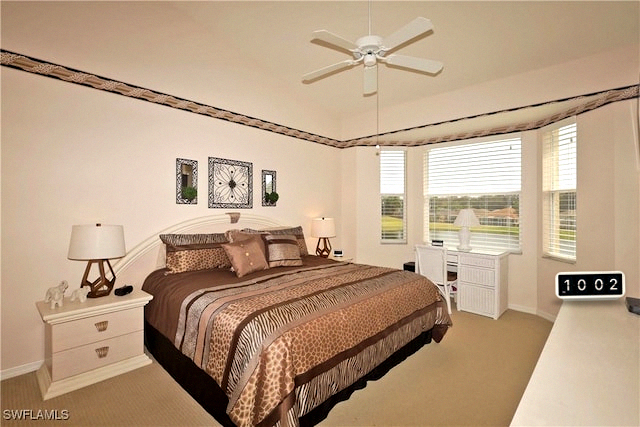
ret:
10:02
